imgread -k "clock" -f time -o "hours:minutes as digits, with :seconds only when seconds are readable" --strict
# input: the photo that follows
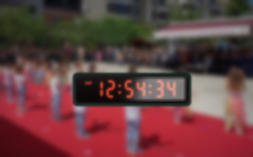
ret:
12:54:34
